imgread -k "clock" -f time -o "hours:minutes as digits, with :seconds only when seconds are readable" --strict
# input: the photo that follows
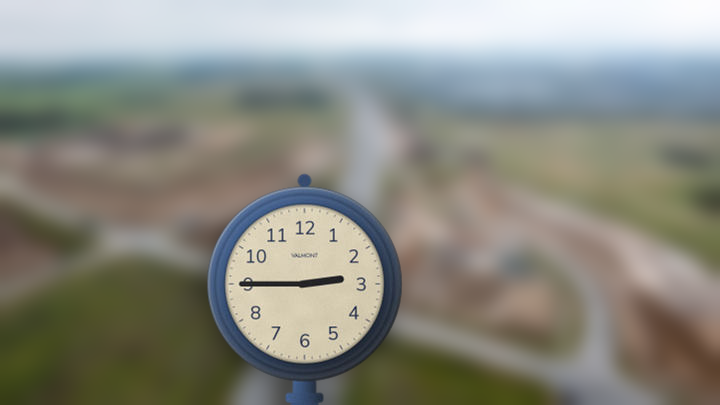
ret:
2:45
